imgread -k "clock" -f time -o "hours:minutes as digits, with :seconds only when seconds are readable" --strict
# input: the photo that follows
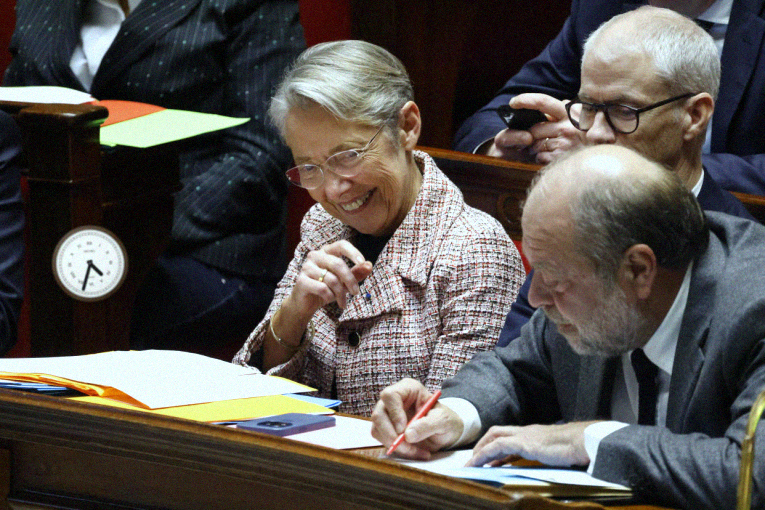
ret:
4:33
